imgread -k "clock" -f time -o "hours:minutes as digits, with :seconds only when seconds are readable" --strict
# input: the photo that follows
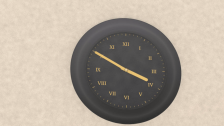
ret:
3:50
